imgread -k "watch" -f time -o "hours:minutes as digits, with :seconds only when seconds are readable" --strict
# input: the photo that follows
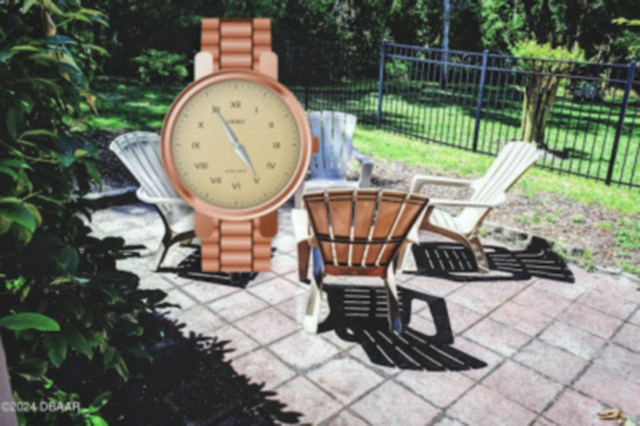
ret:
4:55
